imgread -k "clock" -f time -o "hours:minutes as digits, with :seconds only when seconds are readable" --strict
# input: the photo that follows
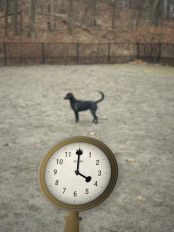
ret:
4:00
